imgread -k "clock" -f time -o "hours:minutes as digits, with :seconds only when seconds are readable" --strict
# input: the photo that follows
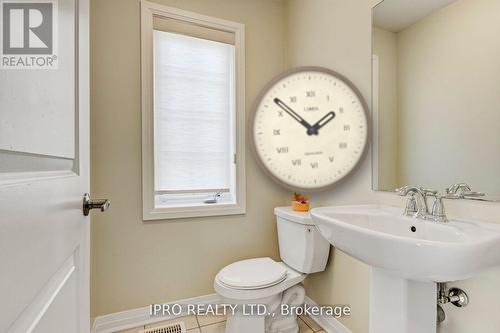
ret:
1:52
